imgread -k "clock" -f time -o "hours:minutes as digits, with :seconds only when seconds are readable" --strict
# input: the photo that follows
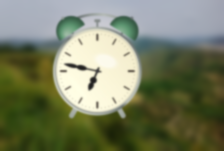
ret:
6:47
